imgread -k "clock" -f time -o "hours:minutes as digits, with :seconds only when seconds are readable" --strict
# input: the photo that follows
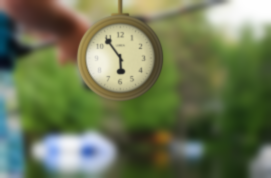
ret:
5:54
